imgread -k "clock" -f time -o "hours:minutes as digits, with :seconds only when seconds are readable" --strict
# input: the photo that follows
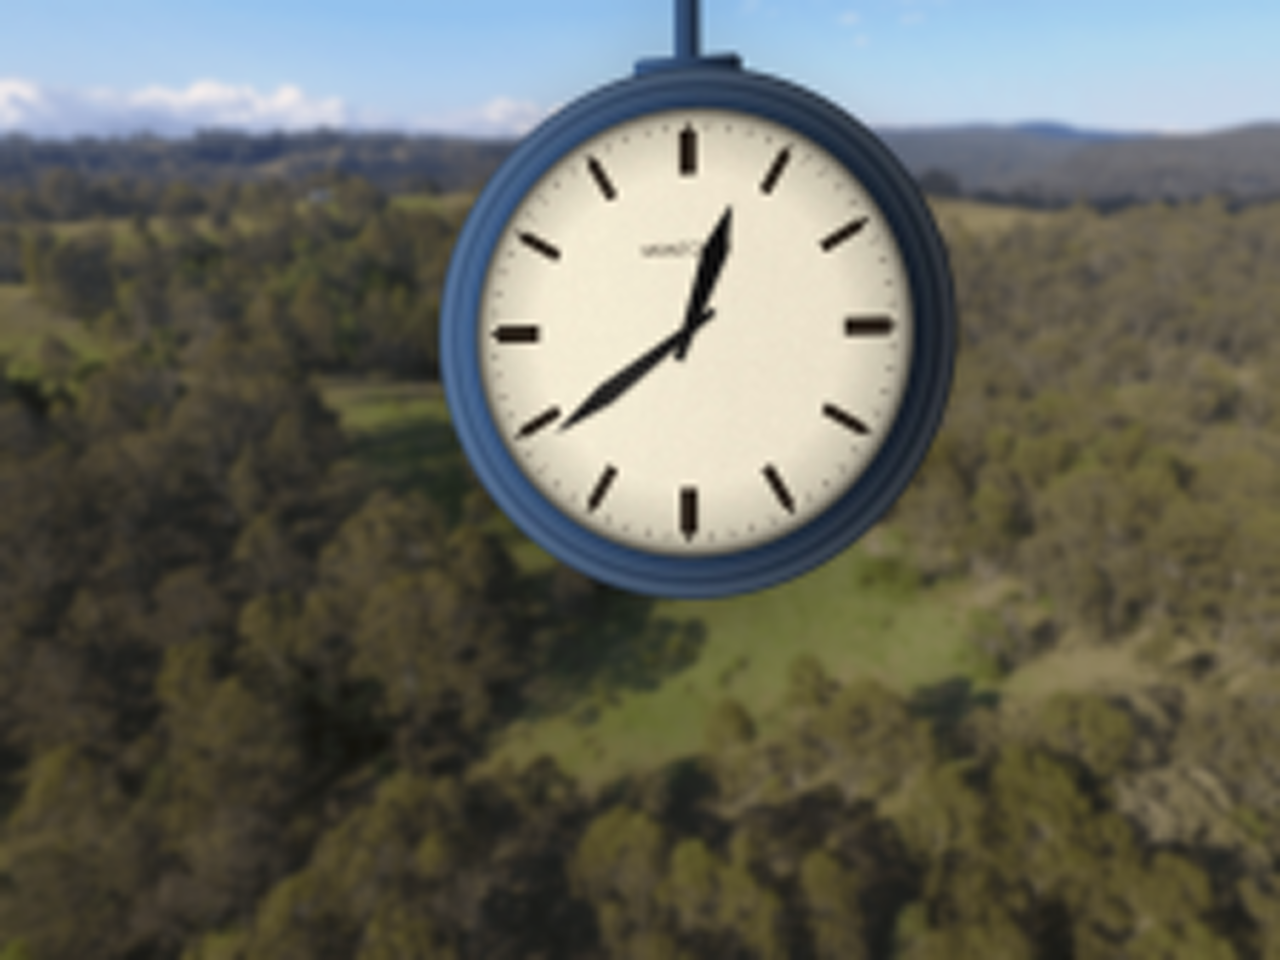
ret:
12:39
